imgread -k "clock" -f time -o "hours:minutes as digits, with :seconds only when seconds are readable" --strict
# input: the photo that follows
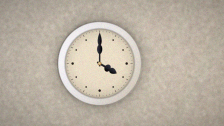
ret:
4:00
